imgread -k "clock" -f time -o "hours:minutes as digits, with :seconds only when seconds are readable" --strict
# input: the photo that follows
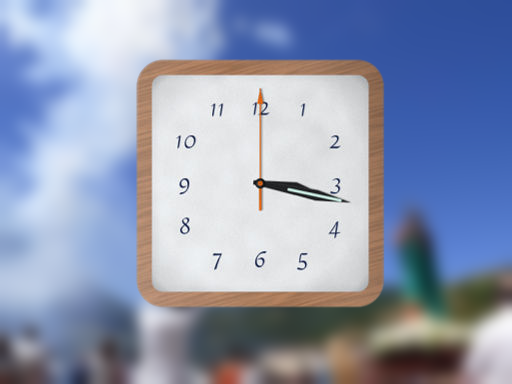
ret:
3:17:00
